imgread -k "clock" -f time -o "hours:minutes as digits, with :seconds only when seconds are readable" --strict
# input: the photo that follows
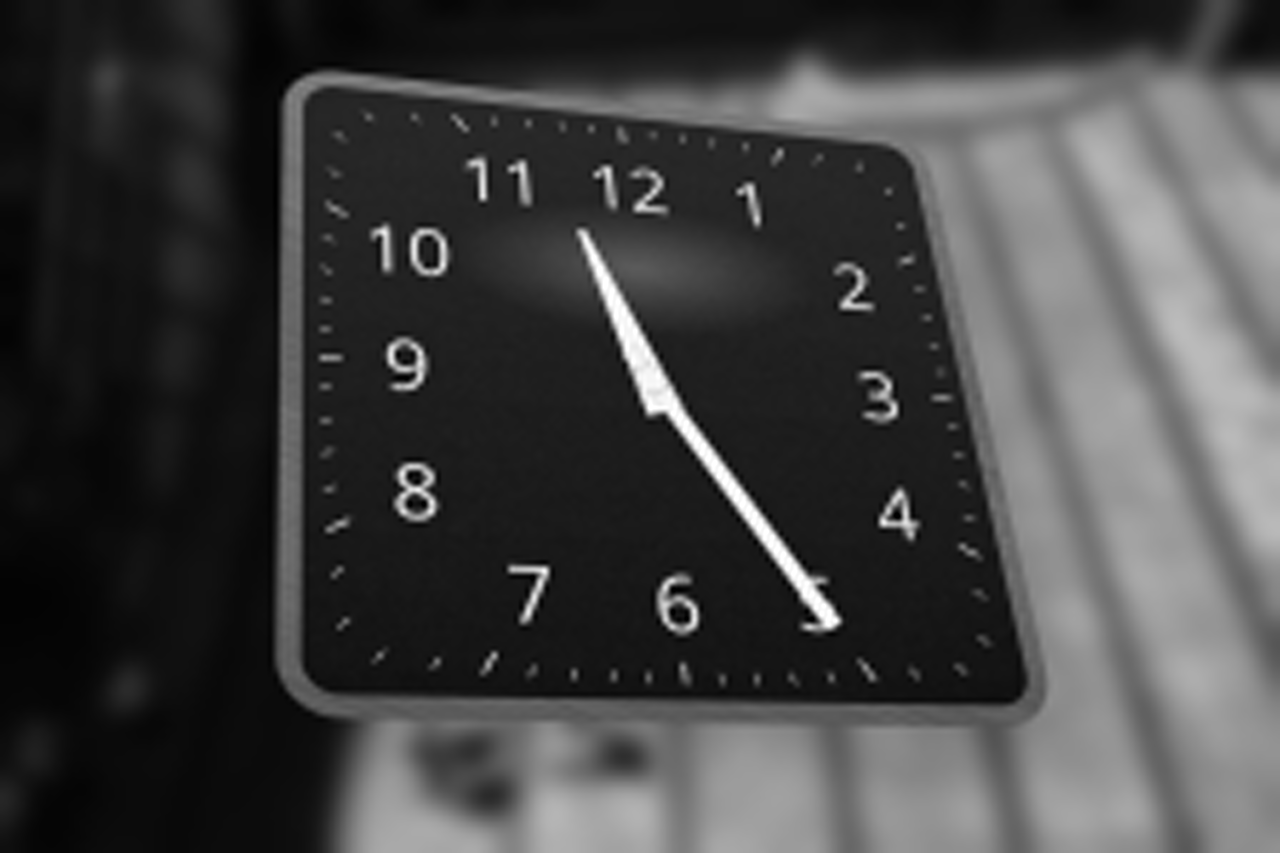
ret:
11:25
